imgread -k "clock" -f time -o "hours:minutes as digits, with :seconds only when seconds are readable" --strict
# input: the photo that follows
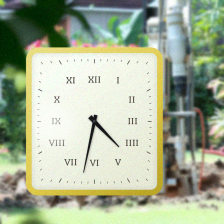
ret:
4:32
